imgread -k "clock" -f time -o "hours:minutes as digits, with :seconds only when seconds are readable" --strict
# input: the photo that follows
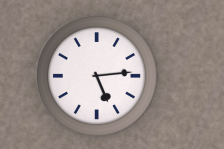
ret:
5:14
